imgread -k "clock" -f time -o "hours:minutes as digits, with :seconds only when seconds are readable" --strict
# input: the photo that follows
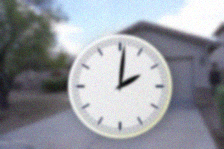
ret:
2:01
